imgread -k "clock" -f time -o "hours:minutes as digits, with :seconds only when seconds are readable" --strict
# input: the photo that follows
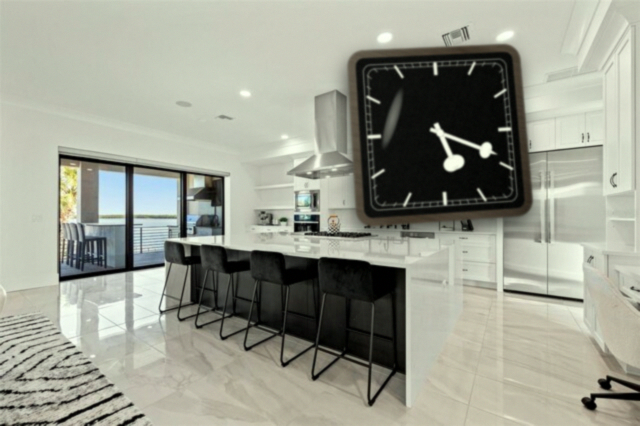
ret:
5:19
